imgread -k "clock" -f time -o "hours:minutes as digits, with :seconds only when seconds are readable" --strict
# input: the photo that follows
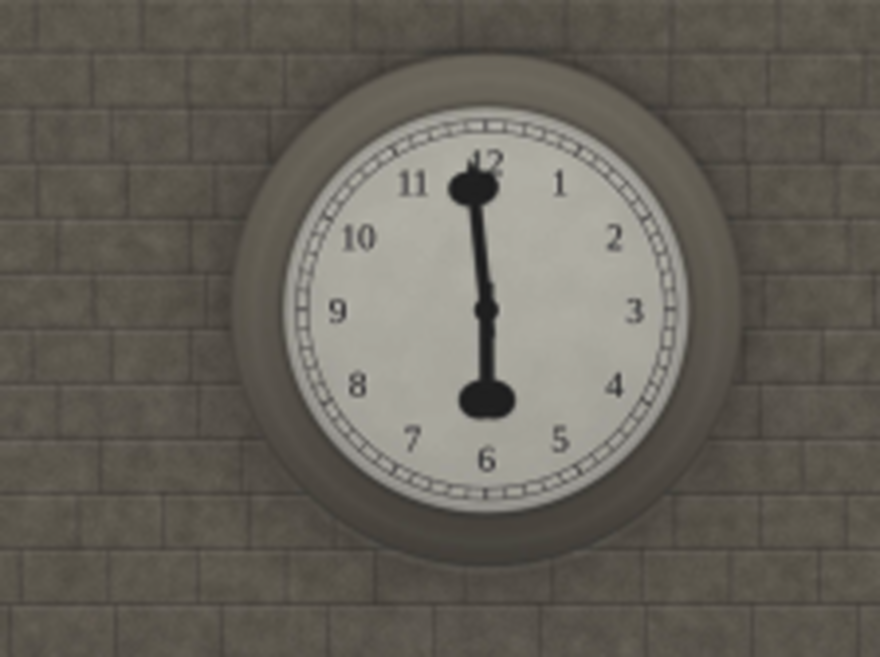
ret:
5:59
